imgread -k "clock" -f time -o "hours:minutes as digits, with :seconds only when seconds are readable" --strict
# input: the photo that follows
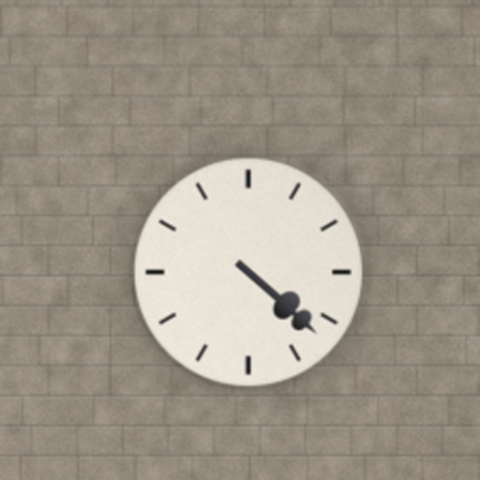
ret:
4:22
